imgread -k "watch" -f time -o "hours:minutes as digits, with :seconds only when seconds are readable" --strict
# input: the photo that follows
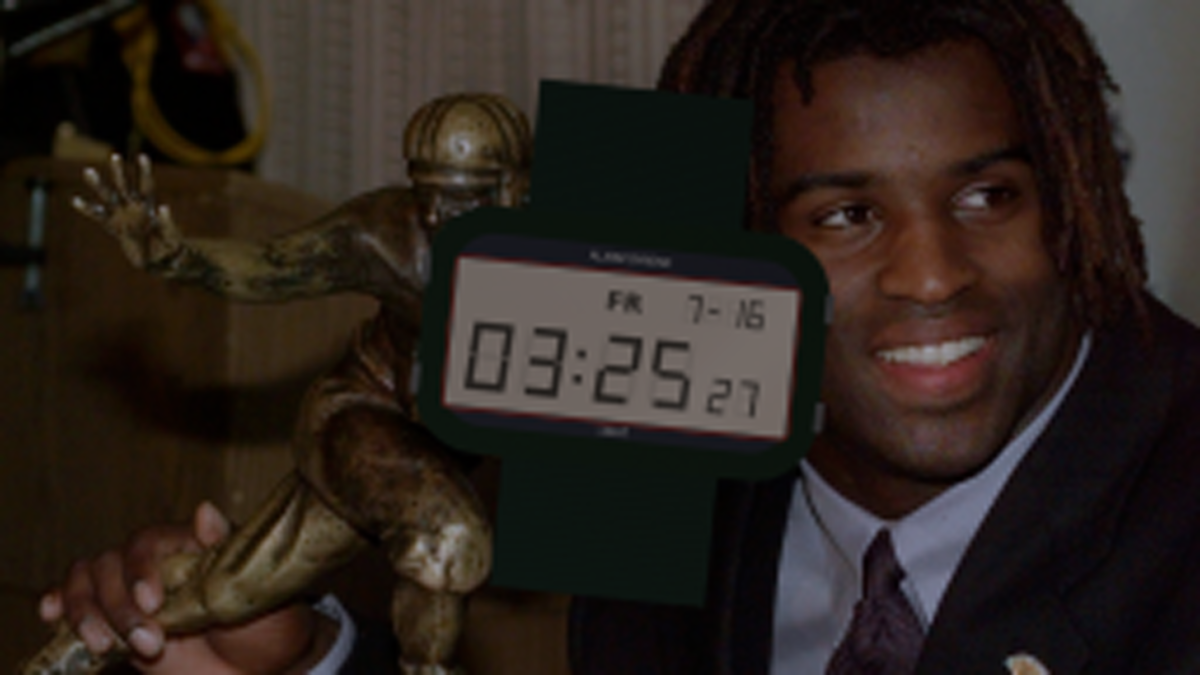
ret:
3:25:27
